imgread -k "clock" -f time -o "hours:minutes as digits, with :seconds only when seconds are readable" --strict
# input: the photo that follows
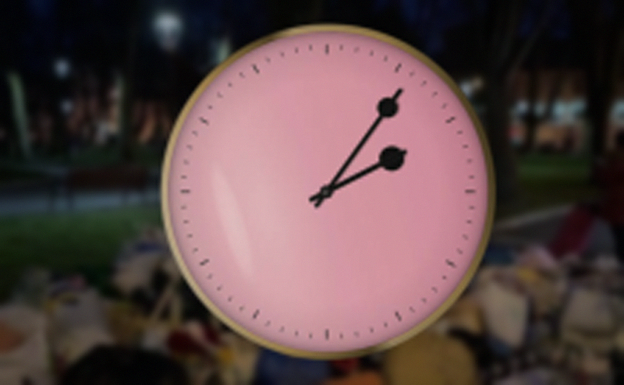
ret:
2:06
